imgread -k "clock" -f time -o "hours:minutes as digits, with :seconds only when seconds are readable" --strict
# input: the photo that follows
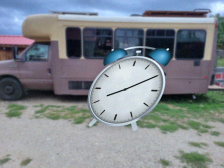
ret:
8:10
